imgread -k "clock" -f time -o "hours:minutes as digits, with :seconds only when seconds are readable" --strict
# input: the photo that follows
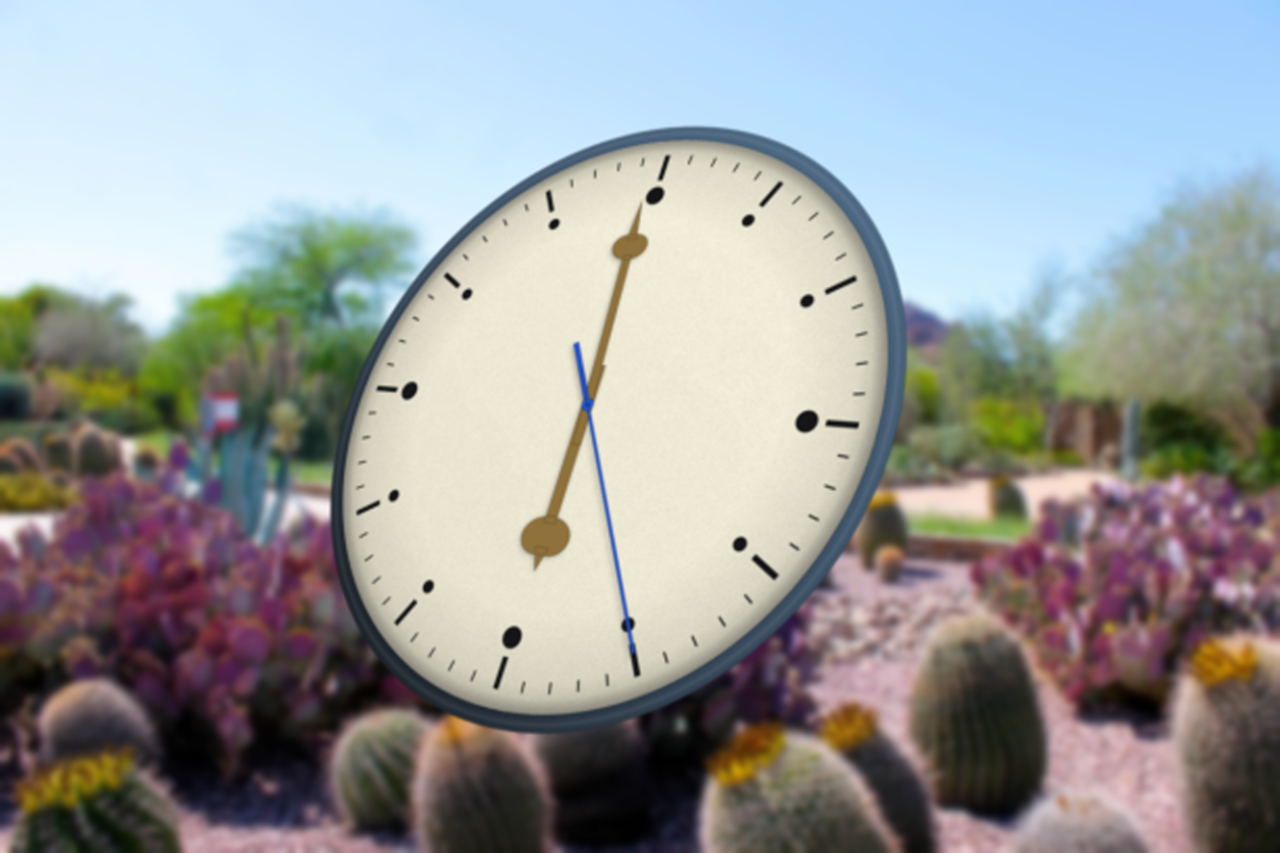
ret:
5:59:25
